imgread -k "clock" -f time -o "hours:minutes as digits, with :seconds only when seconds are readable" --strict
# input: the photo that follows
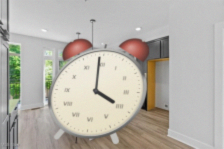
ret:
3:59
